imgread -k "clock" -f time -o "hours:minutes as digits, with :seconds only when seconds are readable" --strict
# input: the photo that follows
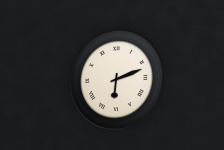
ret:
6:12
